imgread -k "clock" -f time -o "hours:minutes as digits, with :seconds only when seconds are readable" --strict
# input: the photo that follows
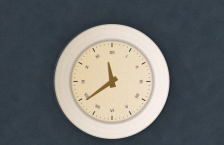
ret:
11:39
